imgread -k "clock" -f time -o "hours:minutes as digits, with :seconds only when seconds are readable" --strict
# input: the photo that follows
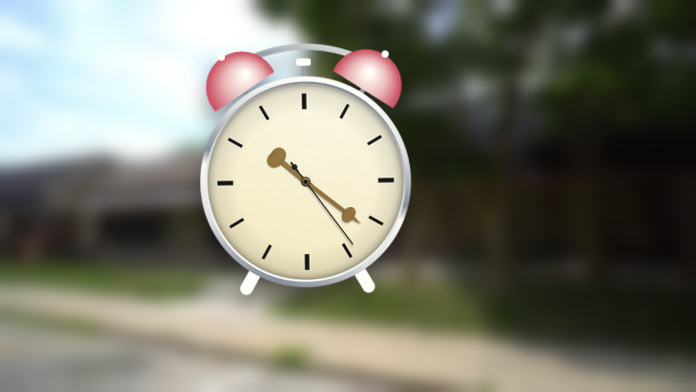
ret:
10:21:24
